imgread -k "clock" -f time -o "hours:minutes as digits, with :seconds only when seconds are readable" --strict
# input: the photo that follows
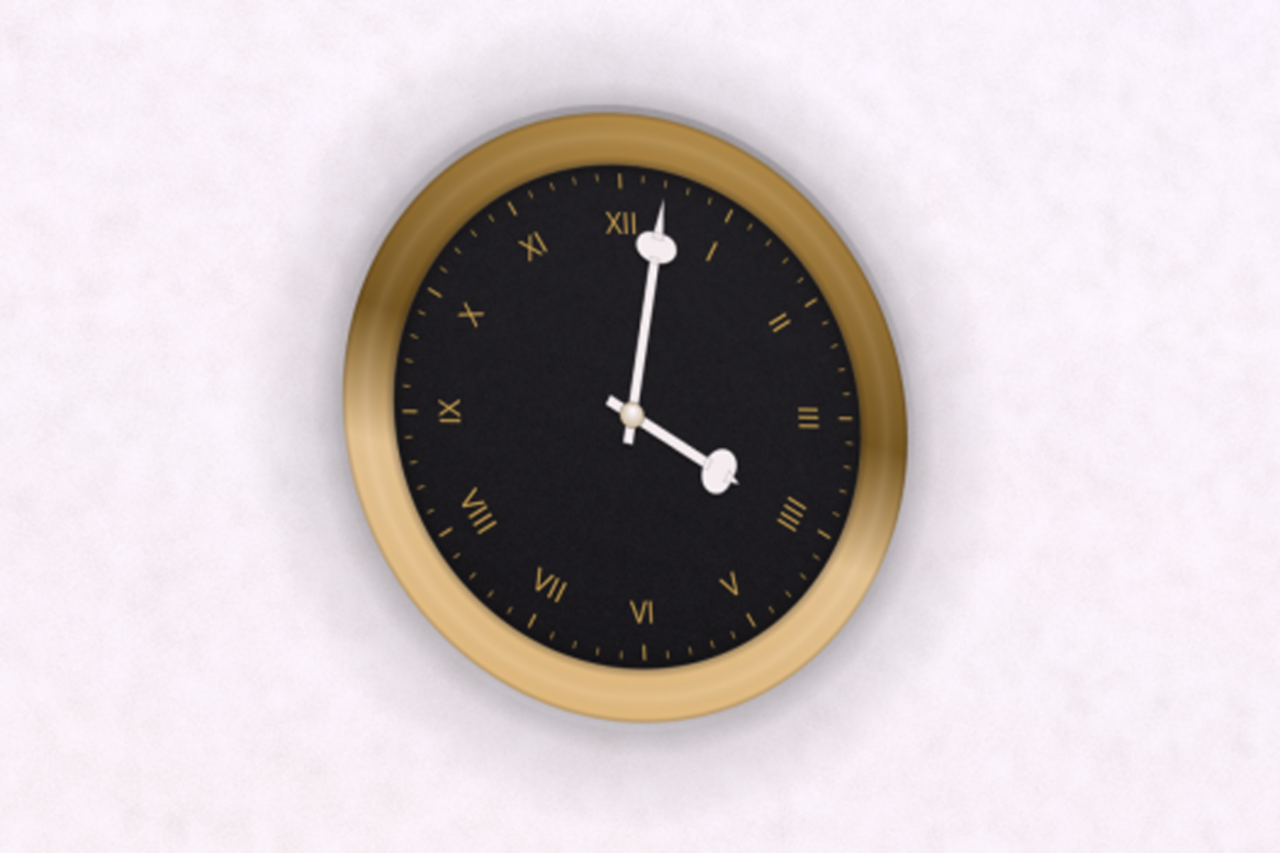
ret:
4:02
